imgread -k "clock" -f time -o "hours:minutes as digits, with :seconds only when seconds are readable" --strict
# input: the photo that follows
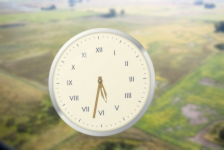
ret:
5:32
